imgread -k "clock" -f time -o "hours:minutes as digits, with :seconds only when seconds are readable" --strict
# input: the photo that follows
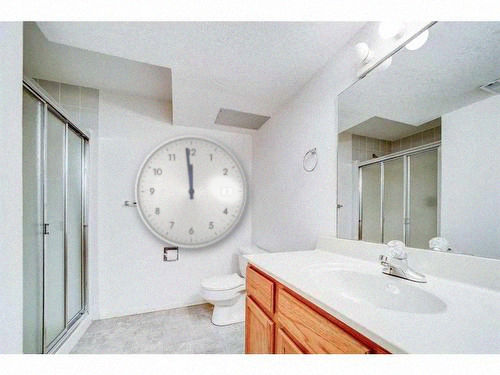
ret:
11:59
